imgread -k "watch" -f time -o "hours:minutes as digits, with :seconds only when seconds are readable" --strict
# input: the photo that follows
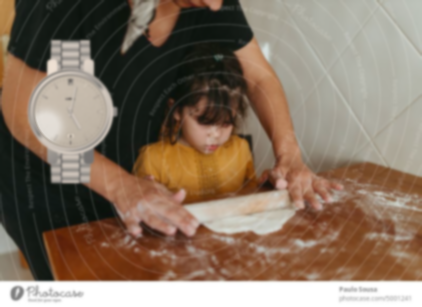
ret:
5:02
